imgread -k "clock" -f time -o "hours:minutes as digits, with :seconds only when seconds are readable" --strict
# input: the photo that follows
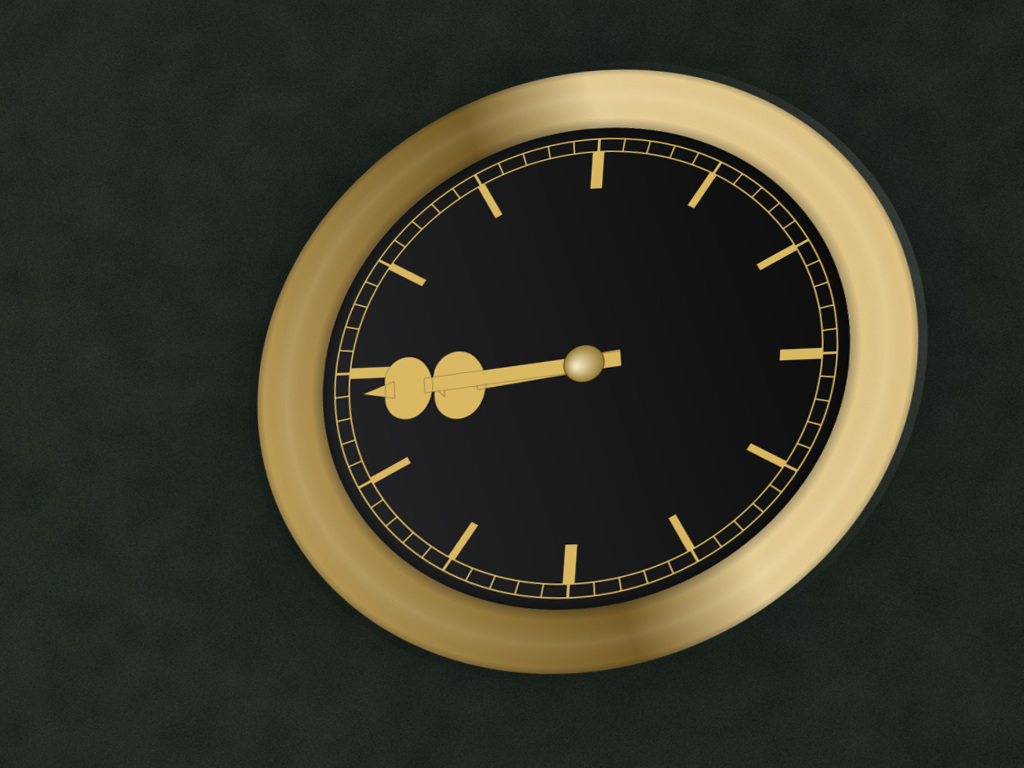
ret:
8:44
